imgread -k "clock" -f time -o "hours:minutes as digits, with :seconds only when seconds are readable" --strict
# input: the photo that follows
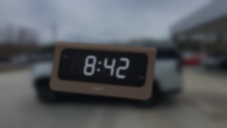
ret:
8:42
